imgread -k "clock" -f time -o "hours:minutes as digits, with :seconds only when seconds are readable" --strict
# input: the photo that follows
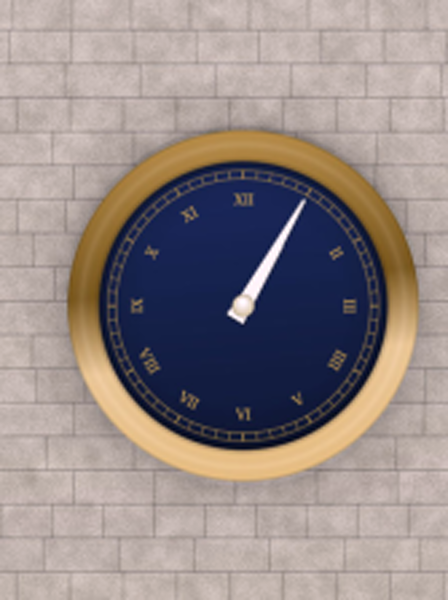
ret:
1:05
